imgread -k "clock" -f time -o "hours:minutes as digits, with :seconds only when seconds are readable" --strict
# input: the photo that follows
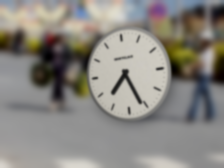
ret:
7:26
